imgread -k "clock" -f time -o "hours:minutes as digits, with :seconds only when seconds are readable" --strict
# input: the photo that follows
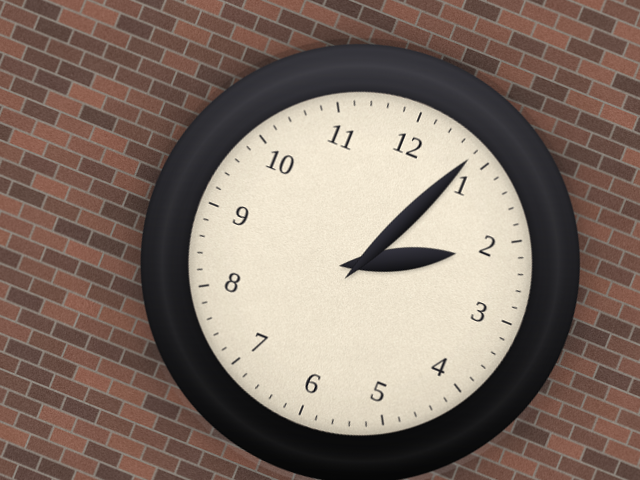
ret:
2:04
